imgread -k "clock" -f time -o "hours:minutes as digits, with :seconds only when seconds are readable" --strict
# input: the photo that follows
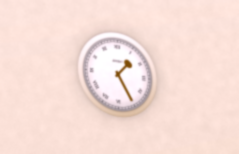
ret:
1:25
